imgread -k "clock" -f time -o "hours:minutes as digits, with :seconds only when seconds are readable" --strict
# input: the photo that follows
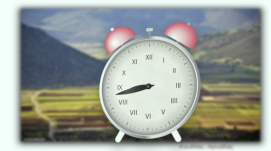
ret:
8:43
